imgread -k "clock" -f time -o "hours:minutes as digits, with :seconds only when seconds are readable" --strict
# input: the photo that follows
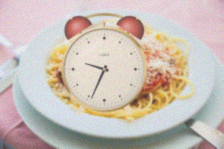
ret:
9:34
